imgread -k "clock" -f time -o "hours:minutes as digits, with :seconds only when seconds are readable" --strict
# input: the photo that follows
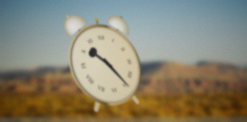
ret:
10:24
